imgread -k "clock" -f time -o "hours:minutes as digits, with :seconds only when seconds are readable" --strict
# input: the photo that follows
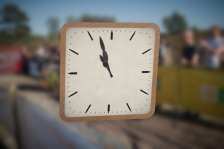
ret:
10:57
